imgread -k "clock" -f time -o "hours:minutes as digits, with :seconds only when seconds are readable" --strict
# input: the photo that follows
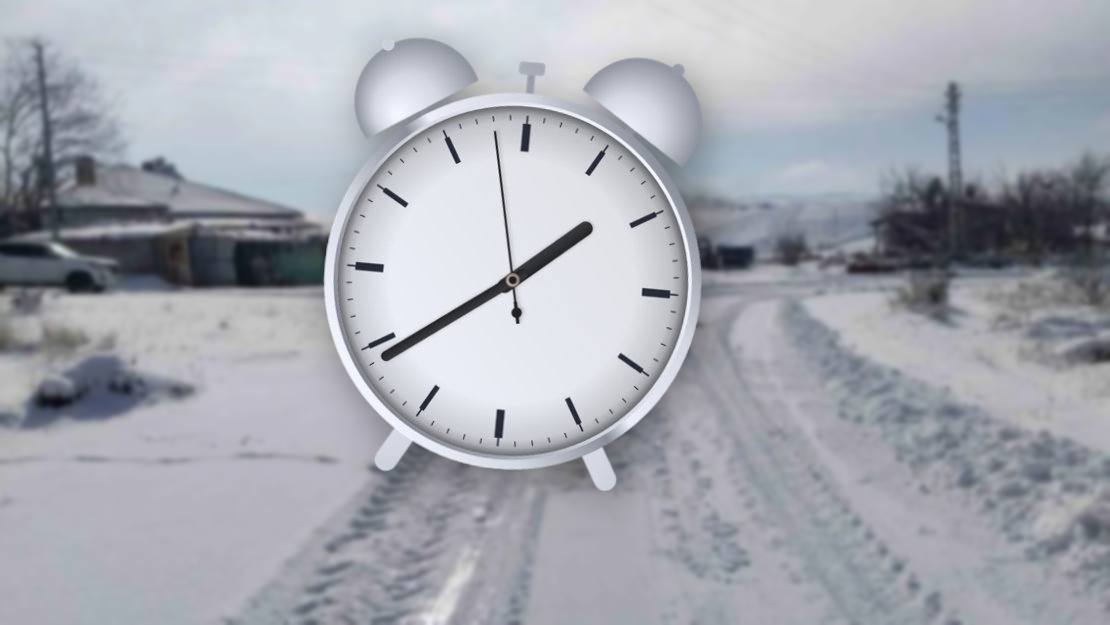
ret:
1:38:58
